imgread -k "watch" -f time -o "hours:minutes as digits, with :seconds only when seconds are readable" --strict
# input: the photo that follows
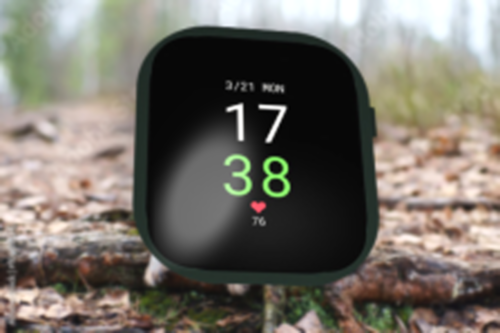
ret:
17:38
